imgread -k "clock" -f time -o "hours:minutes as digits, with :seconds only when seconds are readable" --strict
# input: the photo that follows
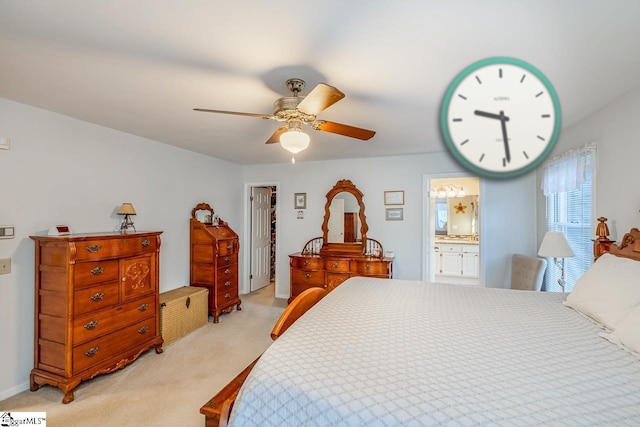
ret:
9:29
